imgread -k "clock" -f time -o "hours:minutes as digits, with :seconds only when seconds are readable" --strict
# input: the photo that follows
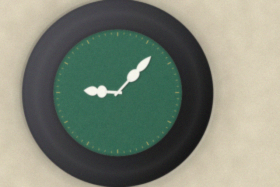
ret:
9:07
